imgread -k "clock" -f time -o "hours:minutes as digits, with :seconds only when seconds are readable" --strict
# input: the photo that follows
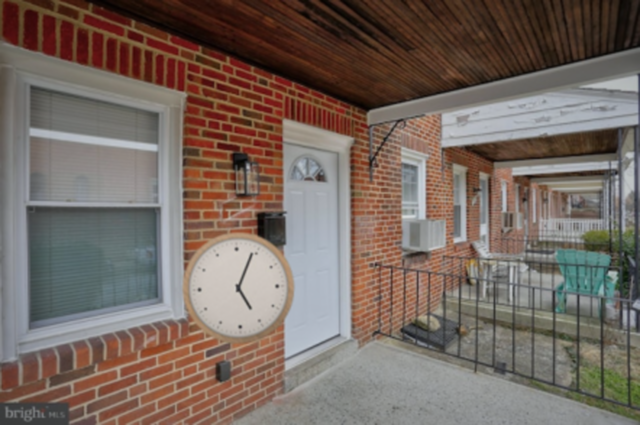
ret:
5:04
